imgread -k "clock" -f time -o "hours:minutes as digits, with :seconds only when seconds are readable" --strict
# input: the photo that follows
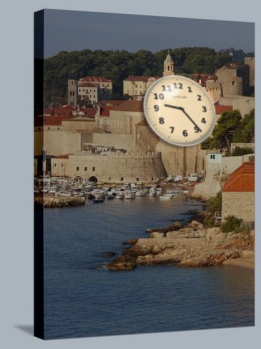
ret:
9:24
